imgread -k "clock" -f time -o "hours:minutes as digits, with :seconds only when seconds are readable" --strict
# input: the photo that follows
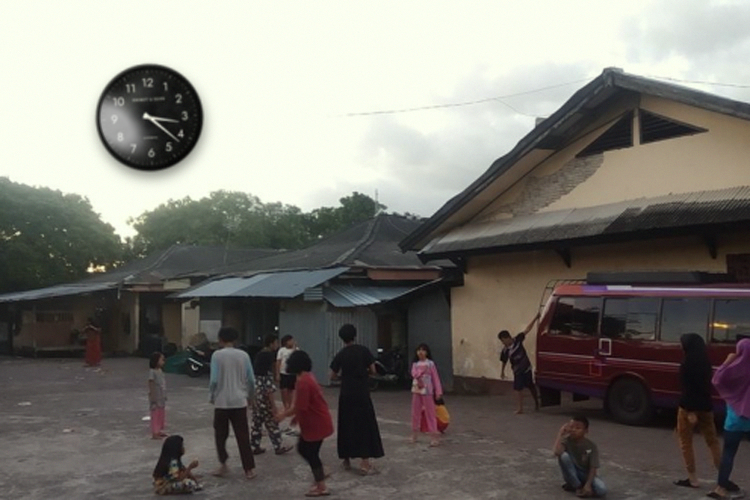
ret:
3:22
